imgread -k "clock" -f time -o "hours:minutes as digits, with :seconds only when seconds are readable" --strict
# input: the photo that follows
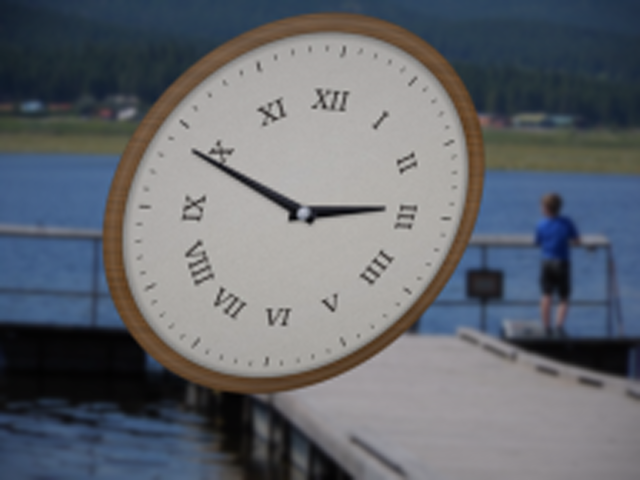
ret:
2:49
